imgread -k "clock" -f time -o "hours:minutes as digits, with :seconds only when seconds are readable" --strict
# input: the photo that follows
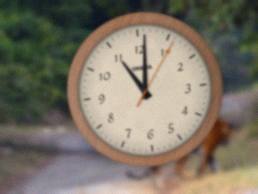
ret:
11:01:06
